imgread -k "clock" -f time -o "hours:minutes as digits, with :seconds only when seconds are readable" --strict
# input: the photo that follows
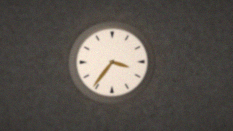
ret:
3:36
